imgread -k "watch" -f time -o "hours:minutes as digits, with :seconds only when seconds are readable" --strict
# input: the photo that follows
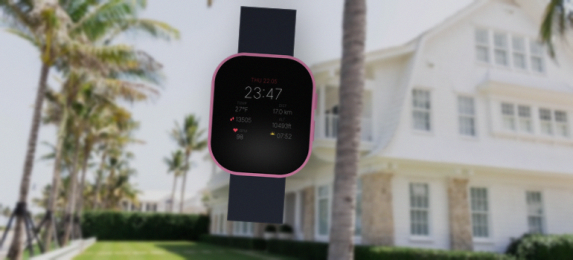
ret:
23:47
